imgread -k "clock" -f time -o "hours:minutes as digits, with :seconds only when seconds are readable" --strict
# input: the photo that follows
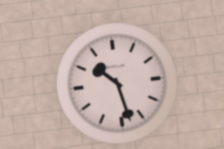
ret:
10:28
